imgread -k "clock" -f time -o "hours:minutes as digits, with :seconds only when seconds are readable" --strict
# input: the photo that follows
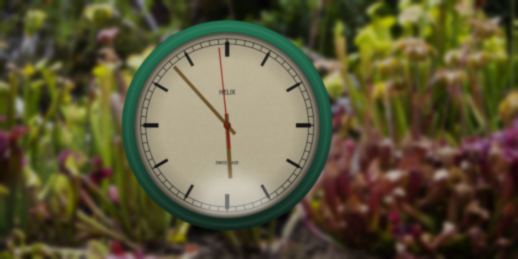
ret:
5:52:59
